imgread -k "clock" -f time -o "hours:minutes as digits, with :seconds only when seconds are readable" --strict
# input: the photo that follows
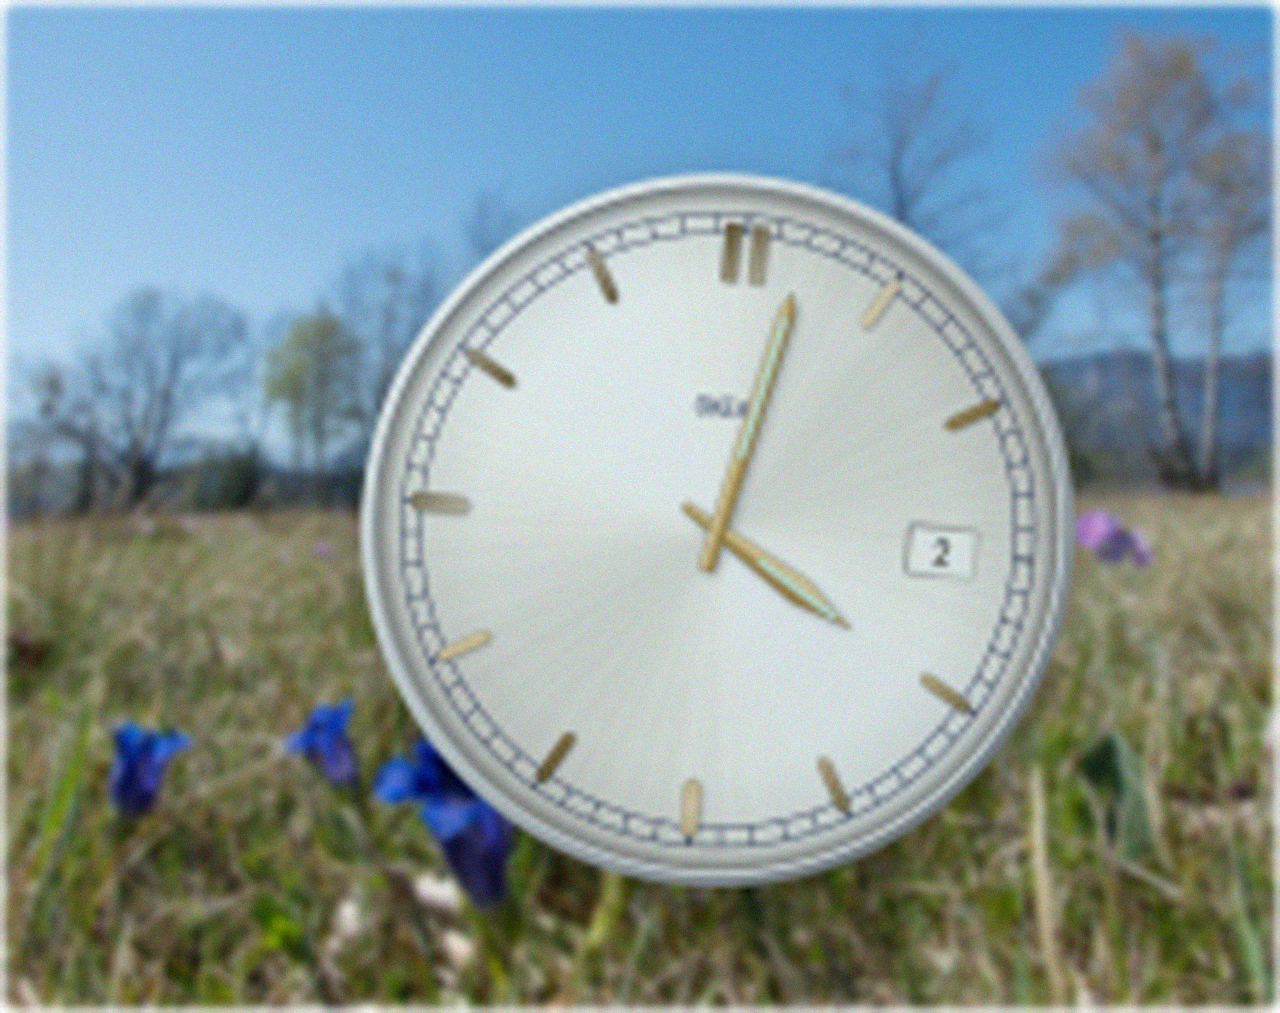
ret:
4:02
